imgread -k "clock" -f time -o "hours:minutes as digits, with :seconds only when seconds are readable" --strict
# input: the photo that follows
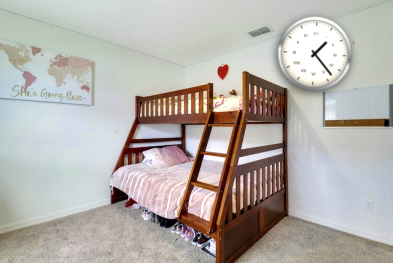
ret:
1:23
